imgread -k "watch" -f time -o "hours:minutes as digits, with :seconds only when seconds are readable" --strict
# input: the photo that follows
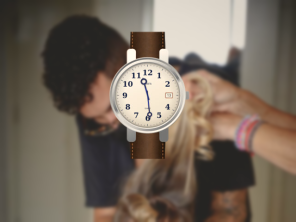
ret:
11:29
